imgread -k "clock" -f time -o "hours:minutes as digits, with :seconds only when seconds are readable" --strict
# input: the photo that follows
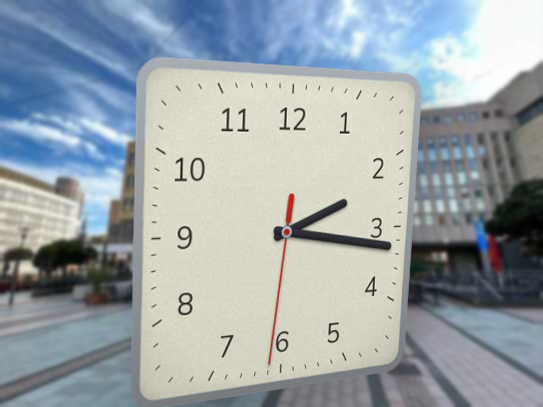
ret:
2:16:31
